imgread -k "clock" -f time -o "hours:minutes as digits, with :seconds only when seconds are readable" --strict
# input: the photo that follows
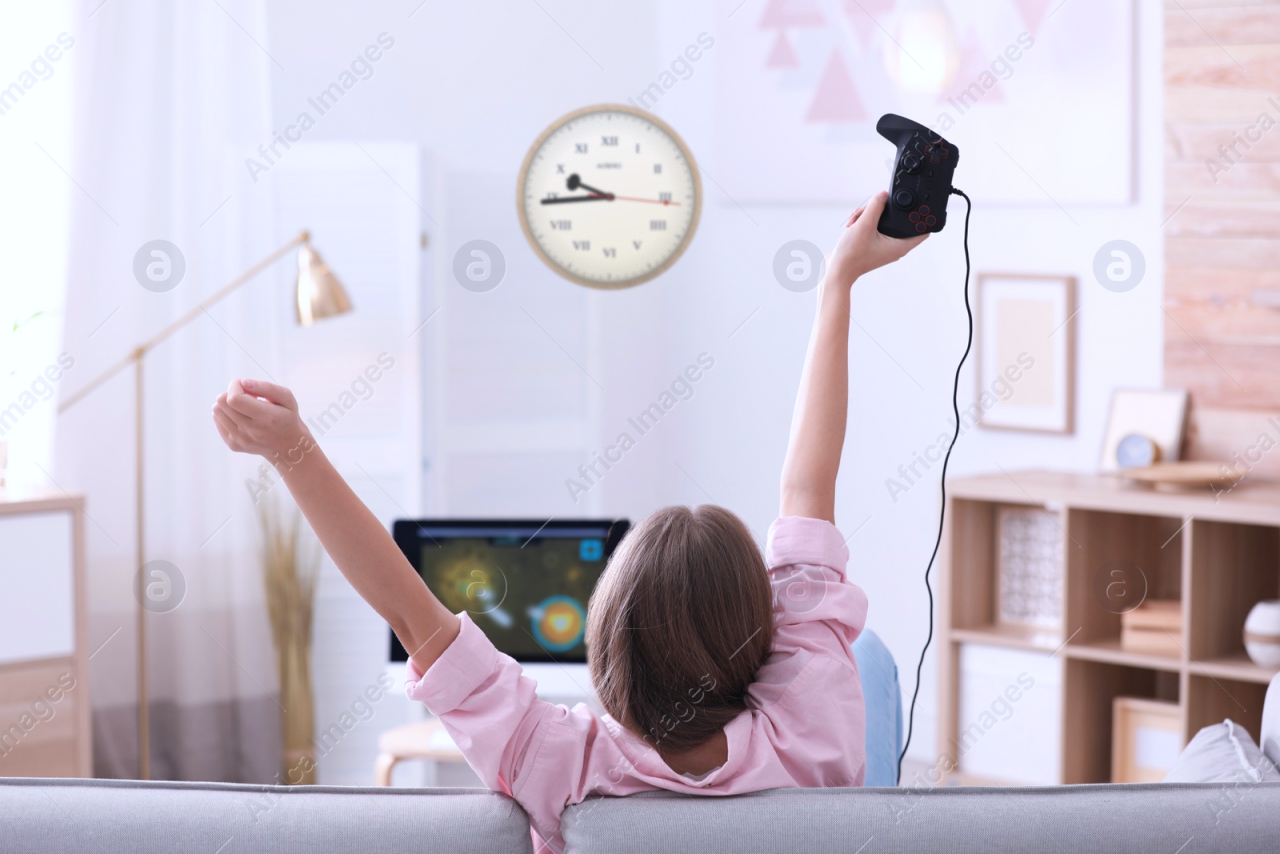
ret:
9:44:16
